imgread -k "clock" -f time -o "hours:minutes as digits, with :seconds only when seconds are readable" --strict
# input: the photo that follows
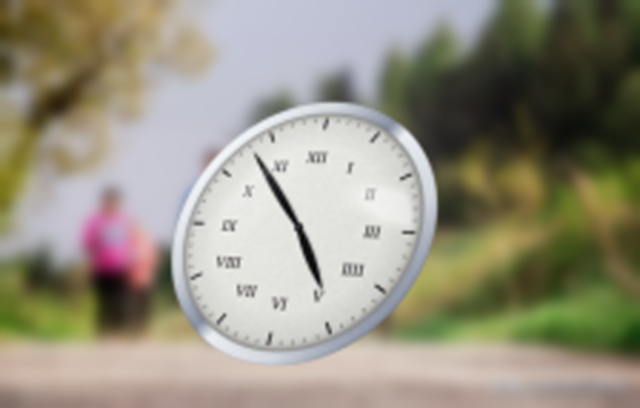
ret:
4:53
